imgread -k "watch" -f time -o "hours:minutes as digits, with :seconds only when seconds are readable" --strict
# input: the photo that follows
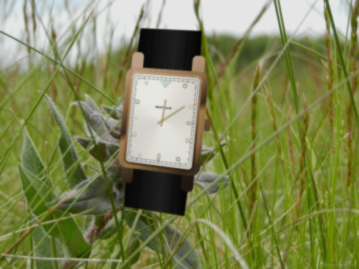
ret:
12:09
